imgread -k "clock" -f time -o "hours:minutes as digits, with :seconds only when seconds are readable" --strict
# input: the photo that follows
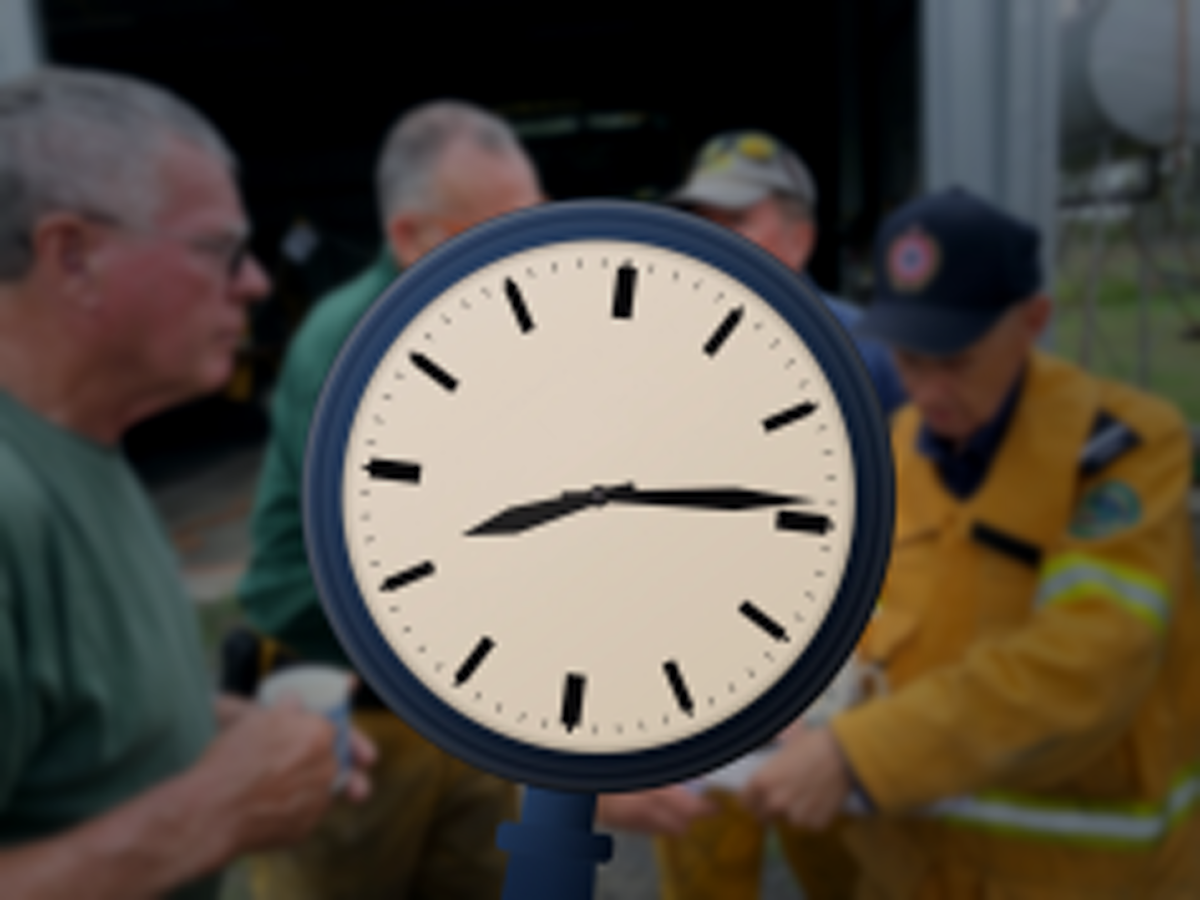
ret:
8:14
